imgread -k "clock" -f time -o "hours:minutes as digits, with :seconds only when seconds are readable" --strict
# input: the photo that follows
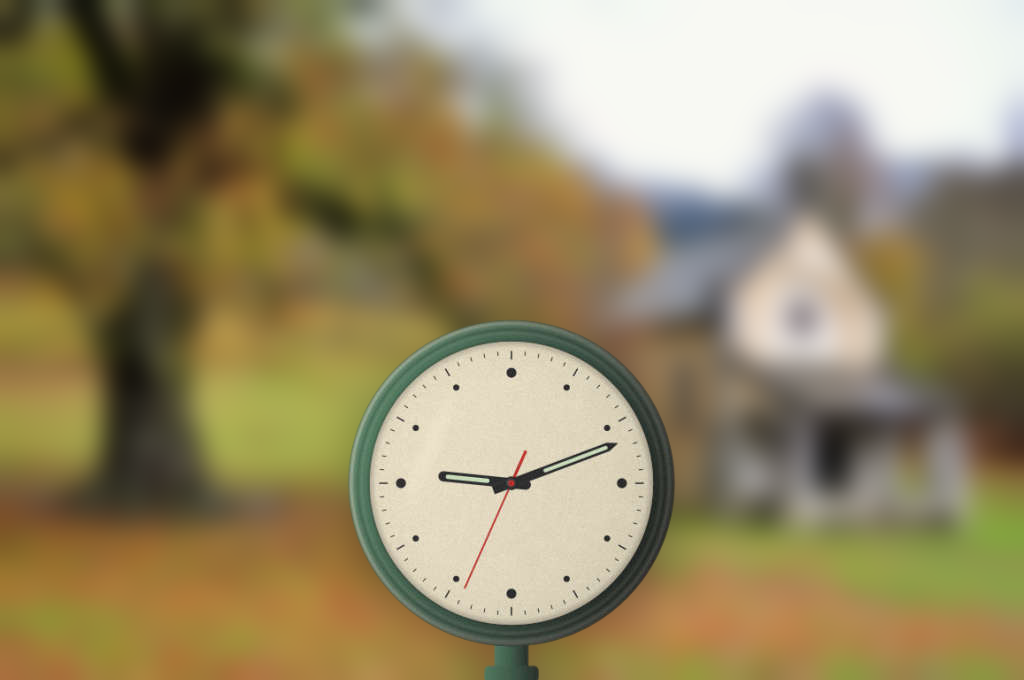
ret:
9:11:34
